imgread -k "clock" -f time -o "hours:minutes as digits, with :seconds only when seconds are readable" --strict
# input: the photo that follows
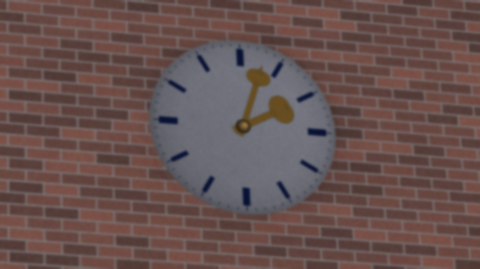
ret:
2:03
